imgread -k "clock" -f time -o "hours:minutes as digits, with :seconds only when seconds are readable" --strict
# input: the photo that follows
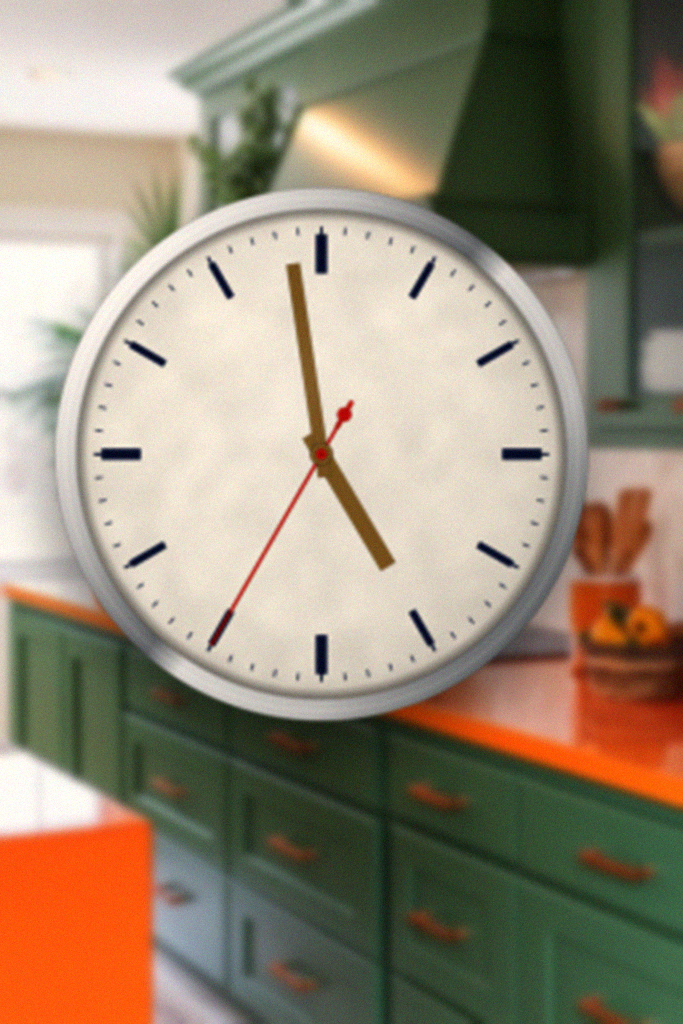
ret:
4:58:35
